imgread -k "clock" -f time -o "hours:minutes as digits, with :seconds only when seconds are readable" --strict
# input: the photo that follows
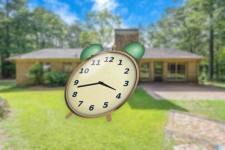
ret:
3:43
